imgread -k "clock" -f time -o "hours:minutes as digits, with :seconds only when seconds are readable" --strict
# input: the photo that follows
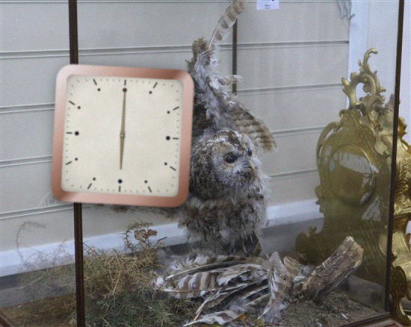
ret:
6:00
